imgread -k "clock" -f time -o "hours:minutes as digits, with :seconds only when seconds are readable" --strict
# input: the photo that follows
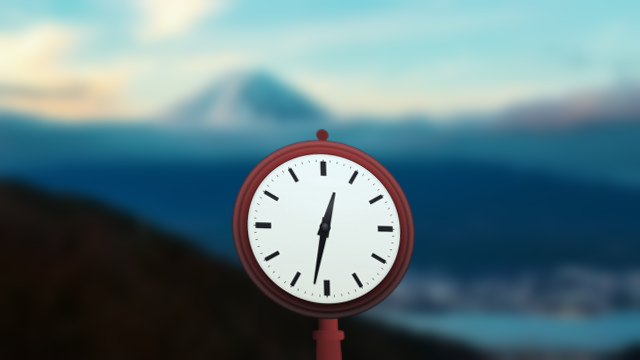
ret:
12:32
